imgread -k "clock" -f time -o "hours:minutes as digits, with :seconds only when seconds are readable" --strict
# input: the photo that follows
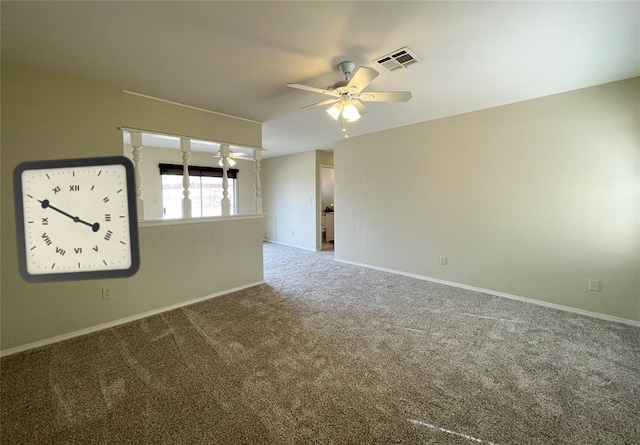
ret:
3:50
